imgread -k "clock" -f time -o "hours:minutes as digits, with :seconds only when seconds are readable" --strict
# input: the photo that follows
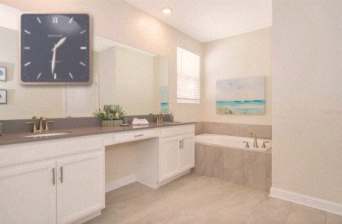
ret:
1:31
